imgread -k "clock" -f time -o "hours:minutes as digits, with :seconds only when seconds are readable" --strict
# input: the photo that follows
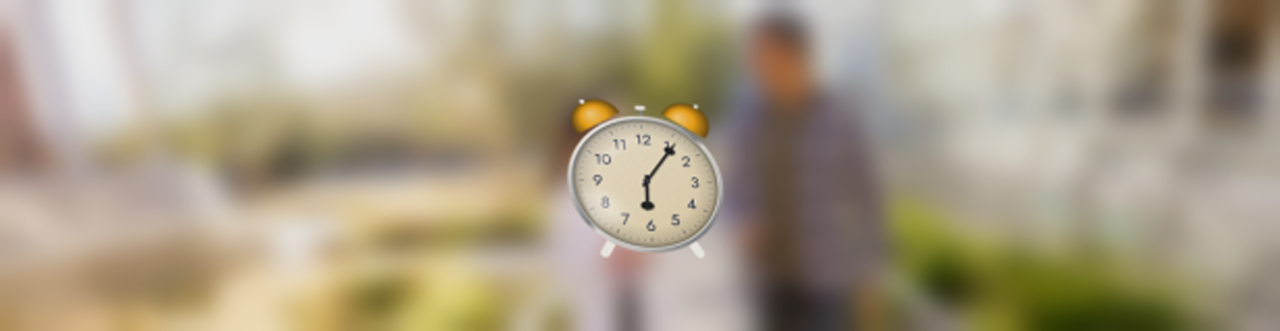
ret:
6:06
